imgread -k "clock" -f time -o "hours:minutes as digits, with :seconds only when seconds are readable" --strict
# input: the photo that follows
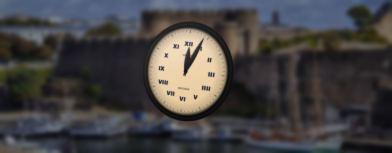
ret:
12:04
